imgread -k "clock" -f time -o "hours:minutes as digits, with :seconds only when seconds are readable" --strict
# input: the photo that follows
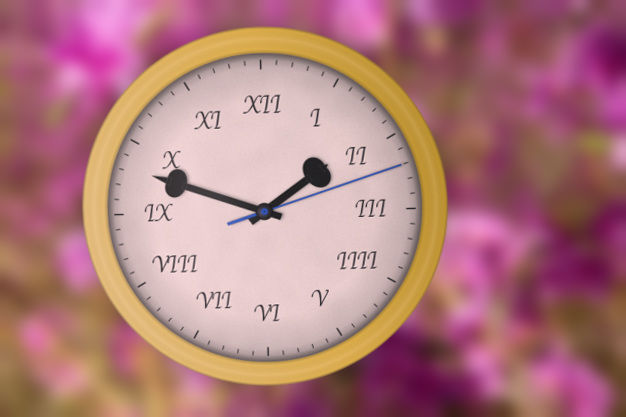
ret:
1:48:12
